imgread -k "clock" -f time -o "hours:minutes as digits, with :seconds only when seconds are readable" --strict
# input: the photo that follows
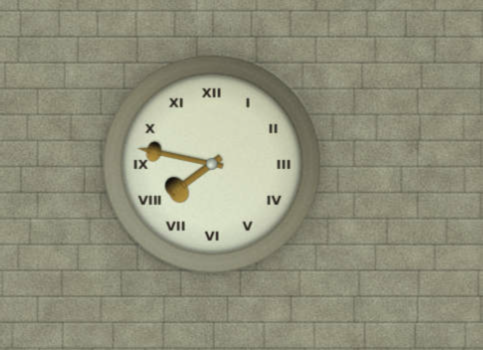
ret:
7:47
